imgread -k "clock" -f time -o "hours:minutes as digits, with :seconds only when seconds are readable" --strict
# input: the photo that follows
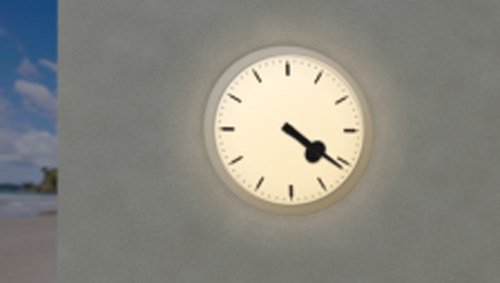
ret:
4:21
